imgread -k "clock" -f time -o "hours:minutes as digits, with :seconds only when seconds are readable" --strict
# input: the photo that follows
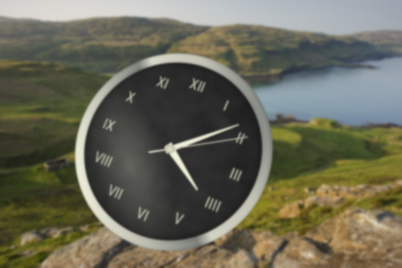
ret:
4:08:10
